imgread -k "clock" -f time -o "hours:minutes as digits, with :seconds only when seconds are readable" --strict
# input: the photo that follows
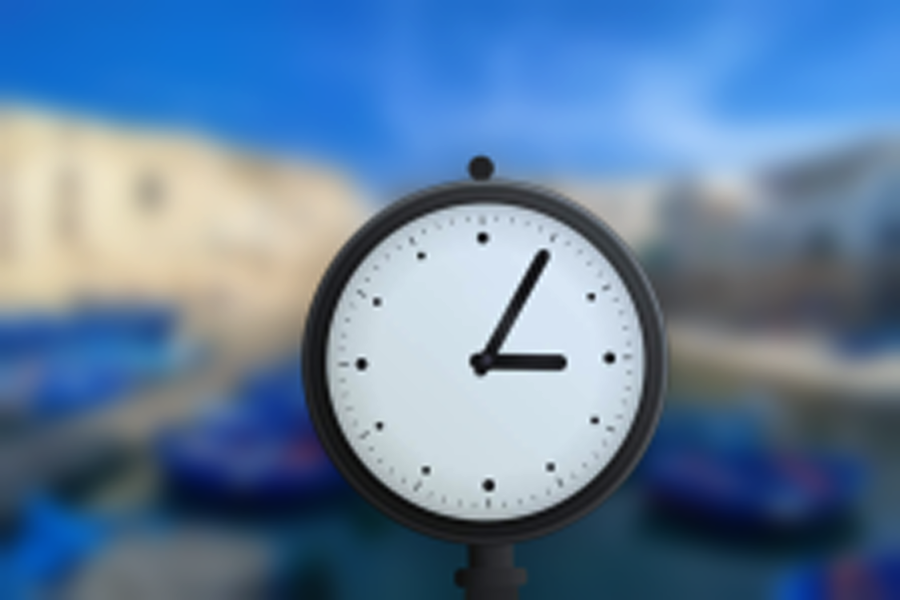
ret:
3:05
